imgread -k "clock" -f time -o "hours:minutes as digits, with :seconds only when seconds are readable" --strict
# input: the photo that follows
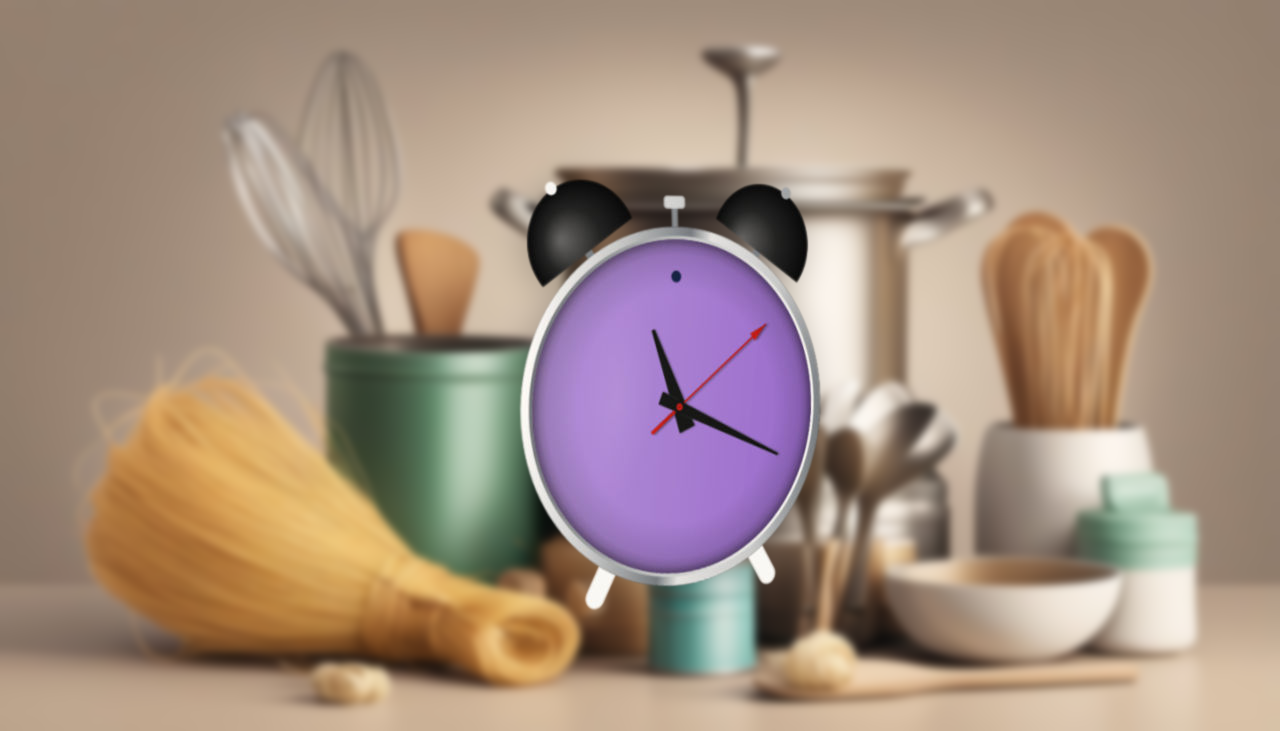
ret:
11:19:09
